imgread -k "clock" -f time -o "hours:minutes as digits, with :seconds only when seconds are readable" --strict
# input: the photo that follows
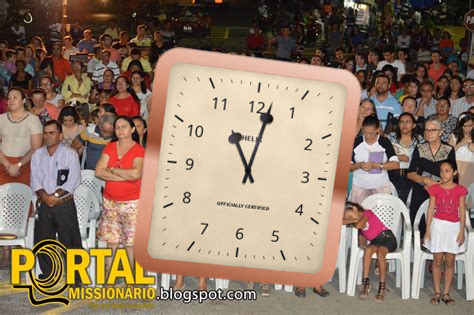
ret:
11:02
